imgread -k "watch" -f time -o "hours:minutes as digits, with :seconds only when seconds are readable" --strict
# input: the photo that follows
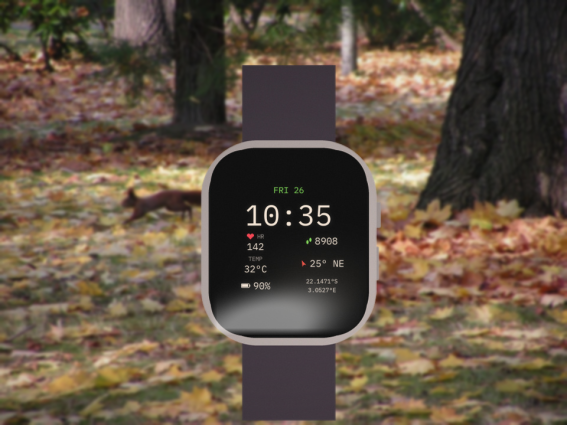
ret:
10:35
